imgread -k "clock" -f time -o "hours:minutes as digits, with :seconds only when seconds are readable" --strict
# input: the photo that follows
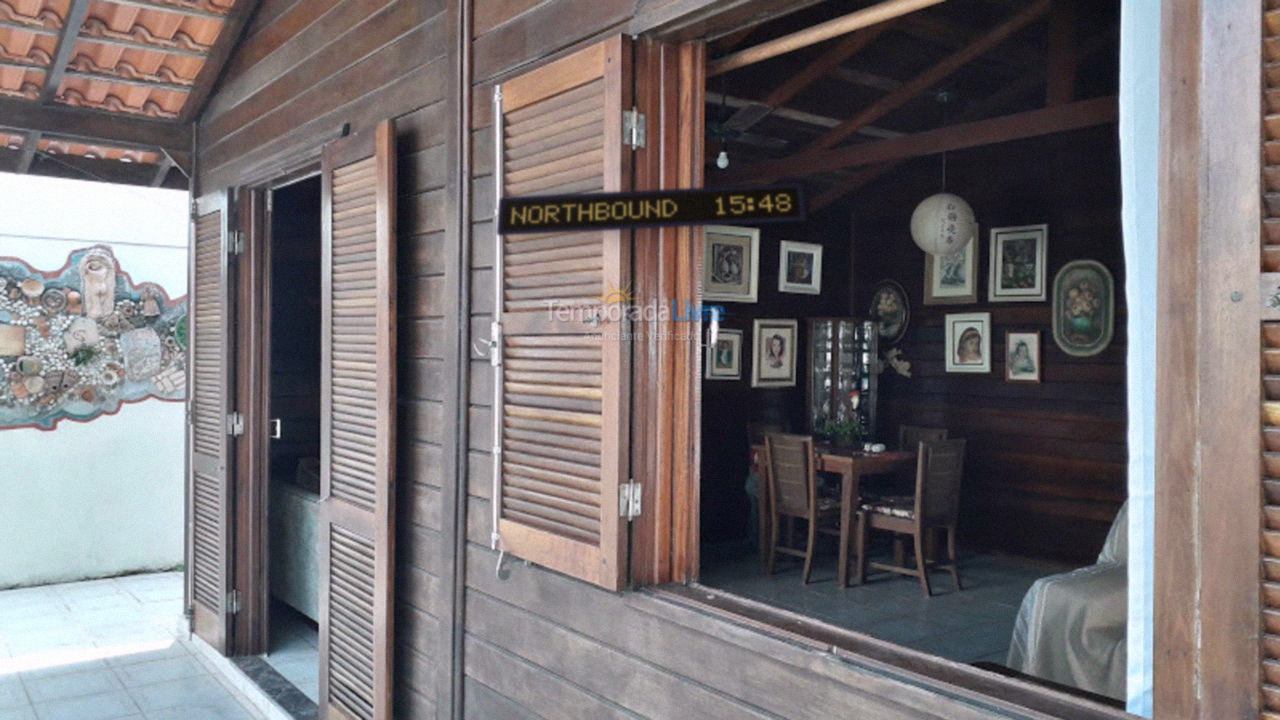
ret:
15:48
